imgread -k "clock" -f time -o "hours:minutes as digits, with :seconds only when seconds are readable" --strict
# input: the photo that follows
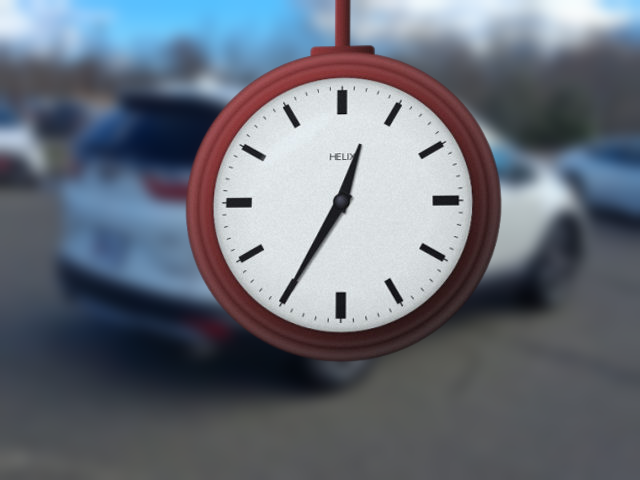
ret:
12:35
